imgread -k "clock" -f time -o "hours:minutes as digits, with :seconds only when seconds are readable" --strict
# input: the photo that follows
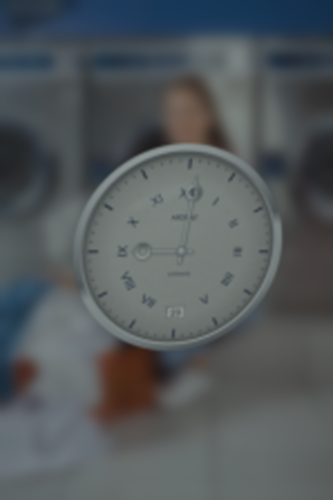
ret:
9:01
